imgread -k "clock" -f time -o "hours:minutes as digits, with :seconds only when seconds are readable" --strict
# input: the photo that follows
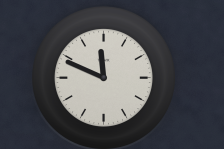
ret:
11:49
